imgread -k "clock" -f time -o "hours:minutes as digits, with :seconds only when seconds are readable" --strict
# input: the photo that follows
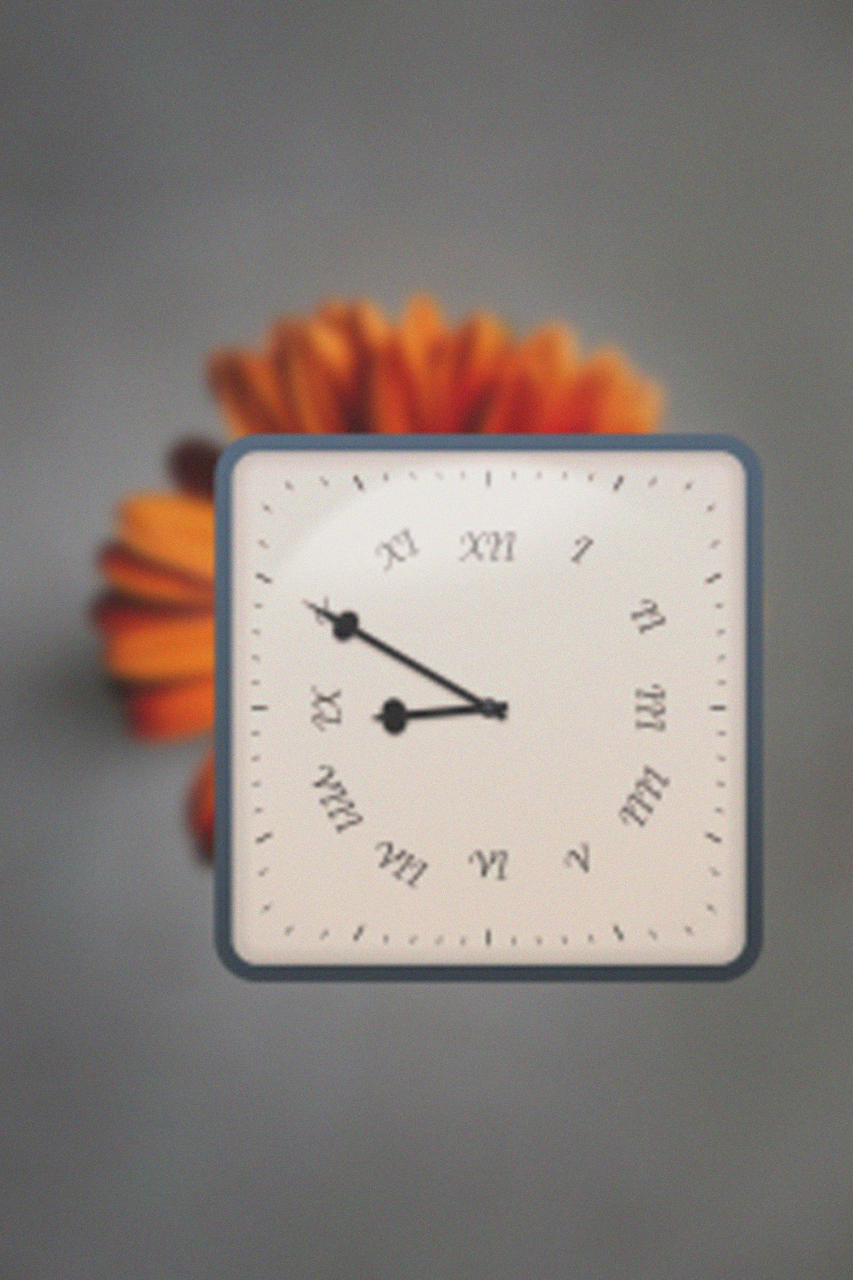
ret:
8:50
